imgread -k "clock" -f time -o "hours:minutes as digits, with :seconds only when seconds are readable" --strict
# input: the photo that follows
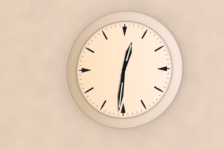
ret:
12:31
